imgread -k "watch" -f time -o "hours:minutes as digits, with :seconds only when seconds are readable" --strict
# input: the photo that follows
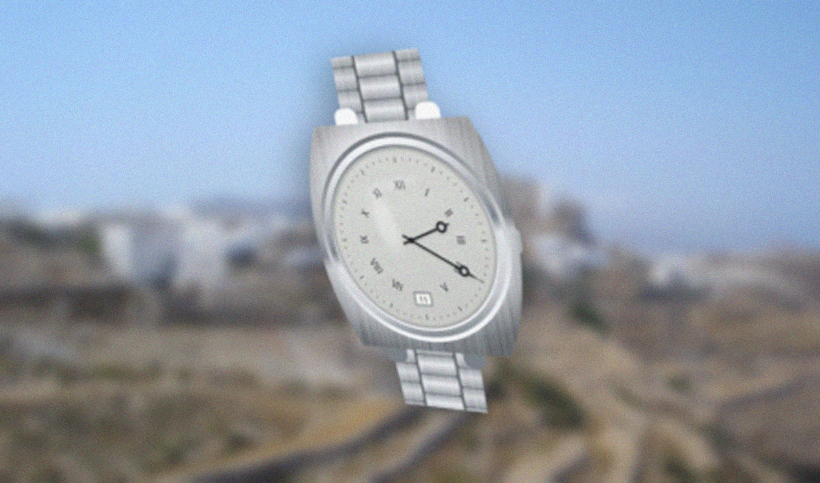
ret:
2:20
